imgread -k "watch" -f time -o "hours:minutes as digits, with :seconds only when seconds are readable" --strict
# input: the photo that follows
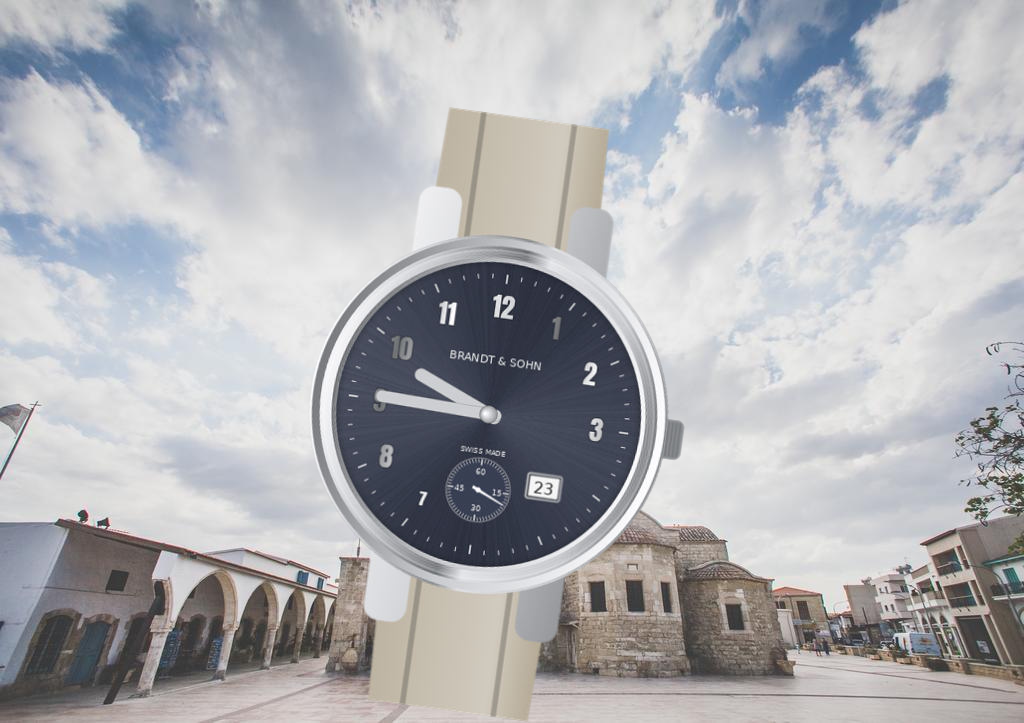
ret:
9:45:19
